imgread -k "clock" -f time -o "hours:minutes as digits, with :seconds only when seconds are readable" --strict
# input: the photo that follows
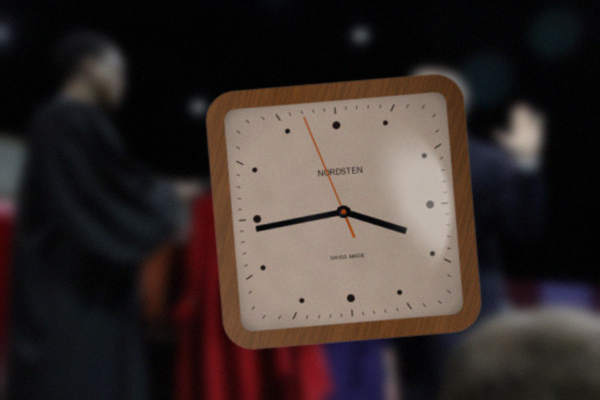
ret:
3:43:57
